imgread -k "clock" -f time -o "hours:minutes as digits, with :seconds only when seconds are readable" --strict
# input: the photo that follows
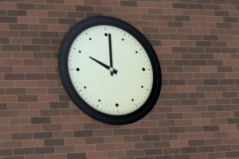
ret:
10:01
